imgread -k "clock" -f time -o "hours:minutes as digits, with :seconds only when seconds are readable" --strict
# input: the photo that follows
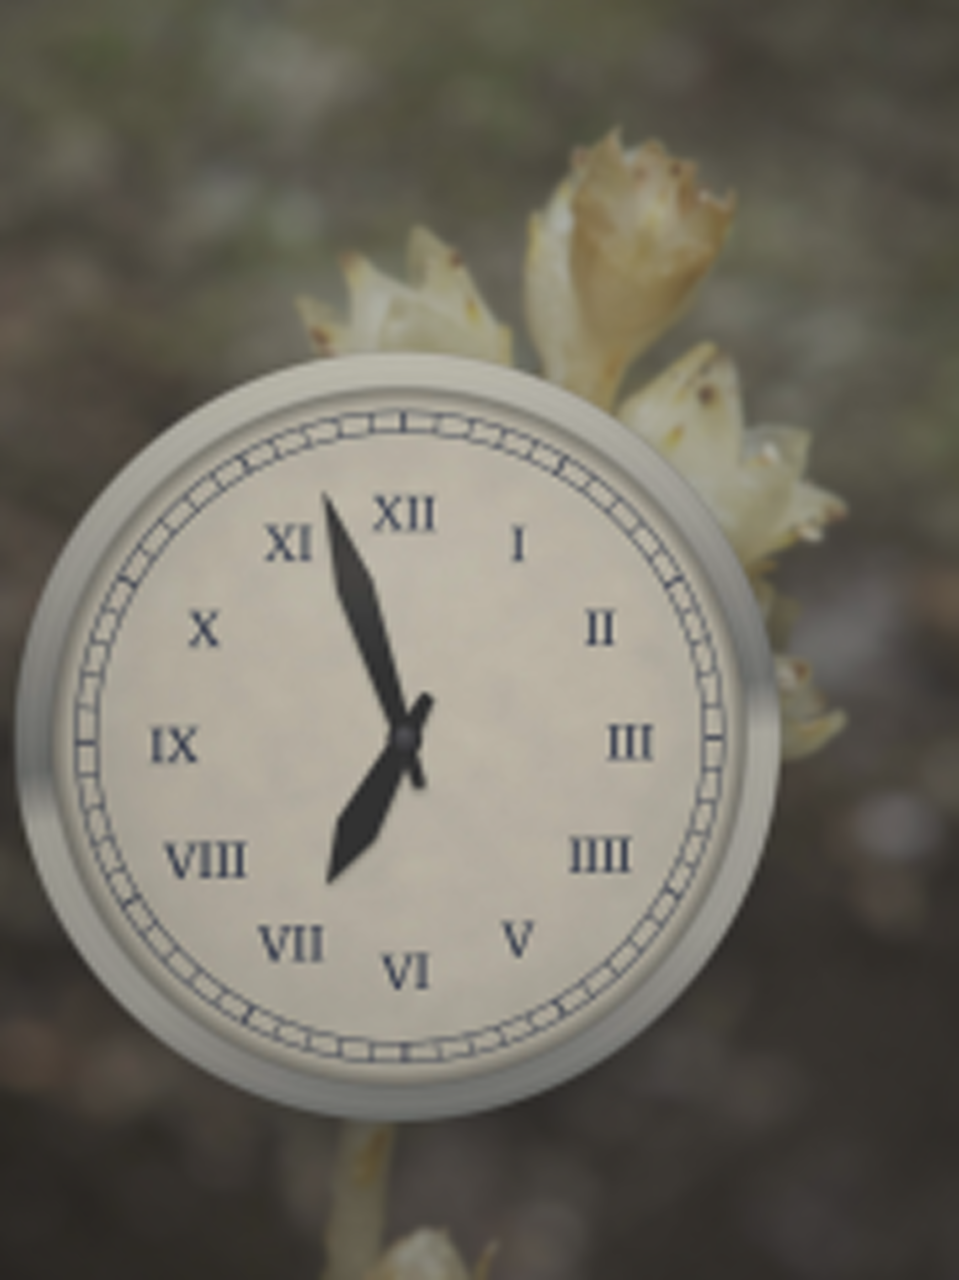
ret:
6:57
